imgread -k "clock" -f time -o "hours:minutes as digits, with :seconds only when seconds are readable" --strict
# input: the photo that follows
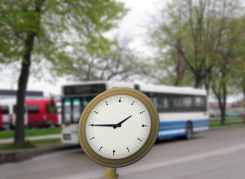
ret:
1:45
